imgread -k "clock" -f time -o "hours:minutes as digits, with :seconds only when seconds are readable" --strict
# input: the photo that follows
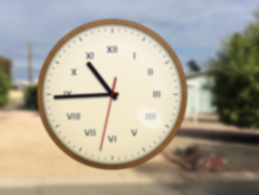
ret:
10:44:32
